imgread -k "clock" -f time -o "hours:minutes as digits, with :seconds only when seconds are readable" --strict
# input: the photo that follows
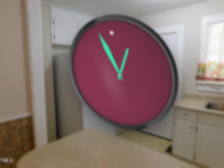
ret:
12:57
